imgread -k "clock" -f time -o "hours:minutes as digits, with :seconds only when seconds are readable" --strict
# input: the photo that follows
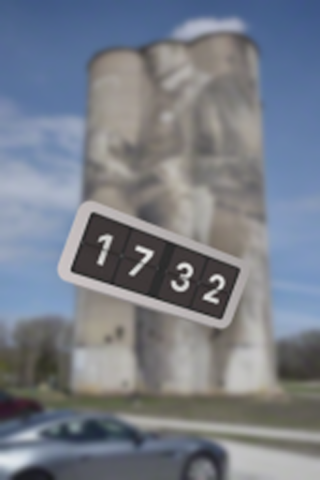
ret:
17:32
